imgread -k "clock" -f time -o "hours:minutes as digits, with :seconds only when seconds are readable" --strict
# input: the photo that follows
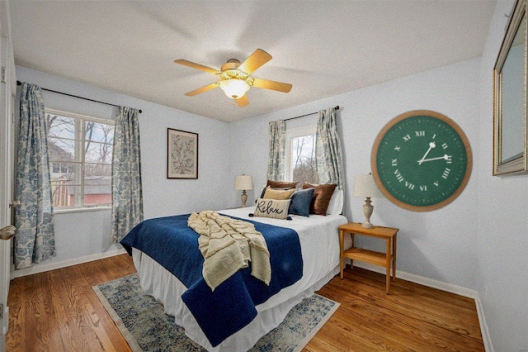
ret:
1:14
